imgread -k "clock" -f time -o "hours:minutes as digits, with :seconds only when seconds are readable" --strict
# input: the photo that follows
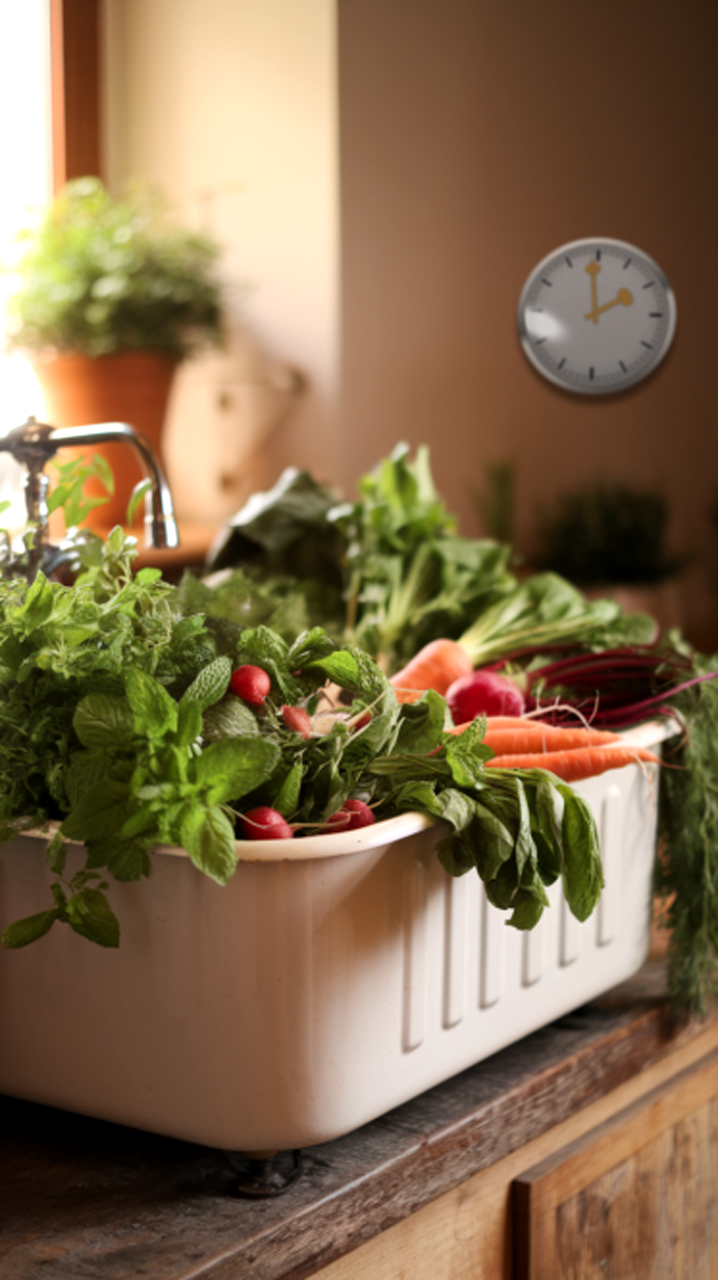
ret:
1:59
